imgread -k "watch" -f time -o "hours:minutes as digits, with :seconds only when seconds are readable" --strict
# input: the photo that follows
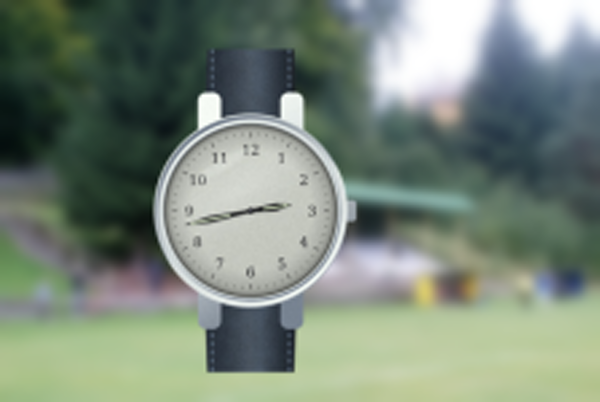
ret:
2:43
